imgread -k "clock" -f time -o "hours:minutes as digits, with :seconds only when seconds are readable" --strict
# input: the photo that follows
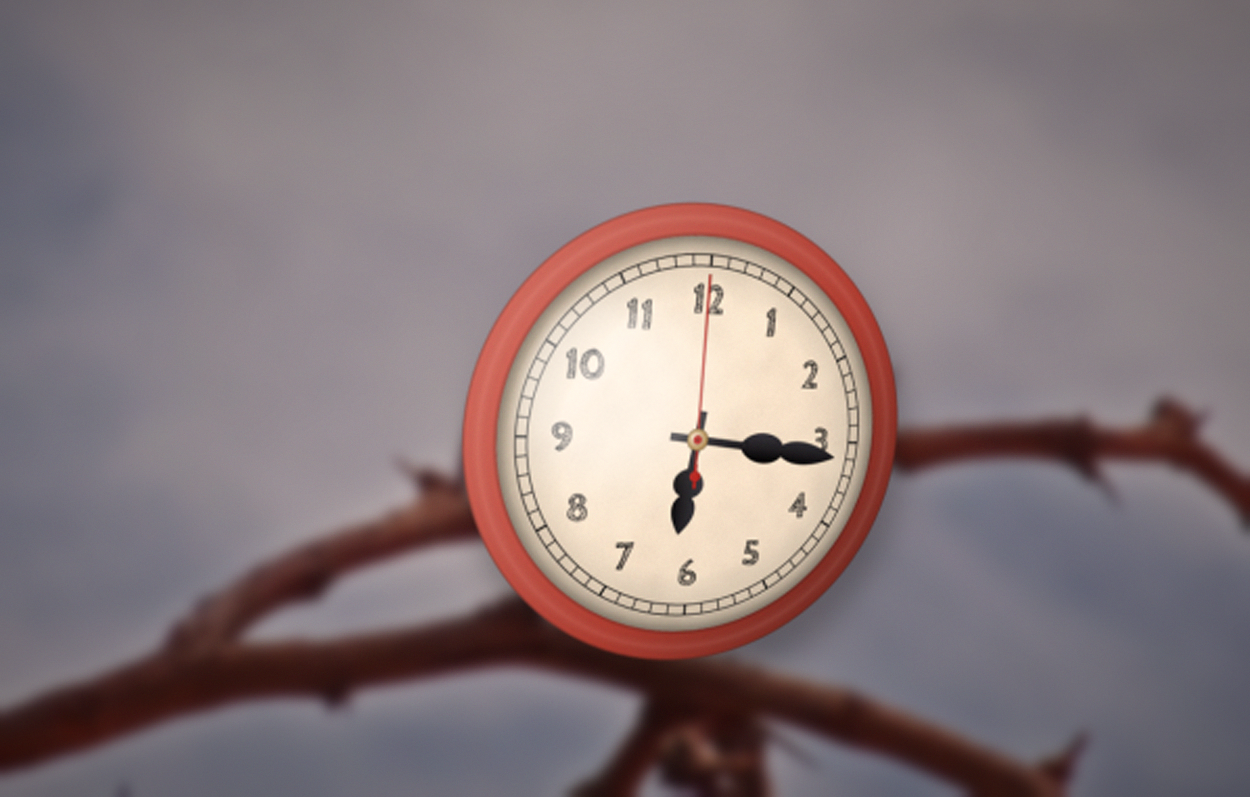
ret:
6:16:00
